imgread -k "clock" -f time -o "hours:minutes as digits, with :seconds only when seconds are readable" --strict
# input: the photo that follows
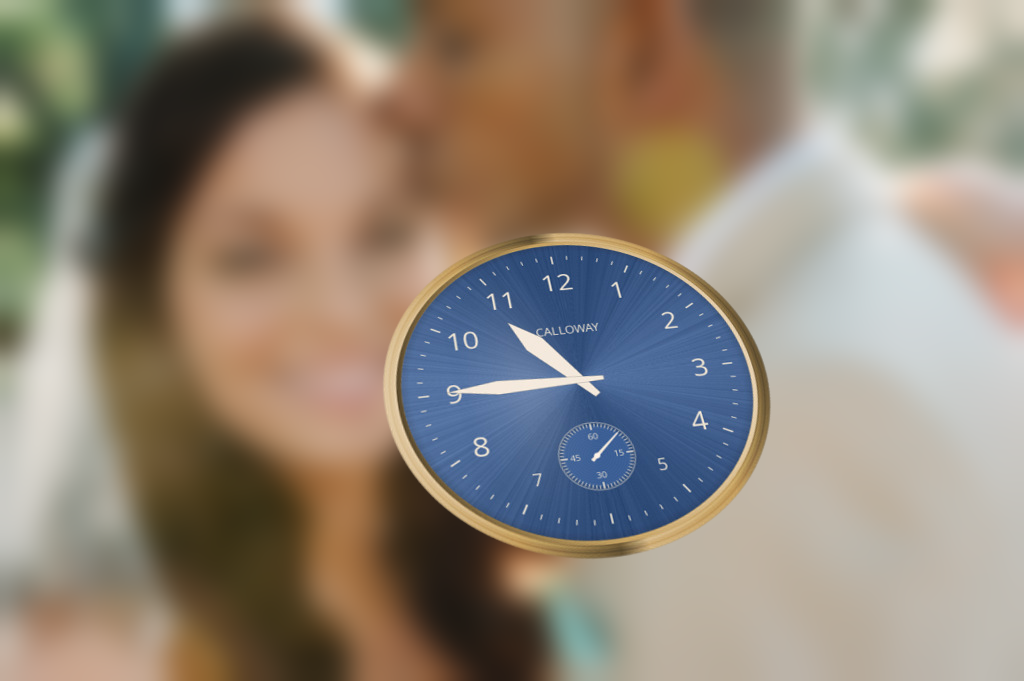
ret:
10:45:08
